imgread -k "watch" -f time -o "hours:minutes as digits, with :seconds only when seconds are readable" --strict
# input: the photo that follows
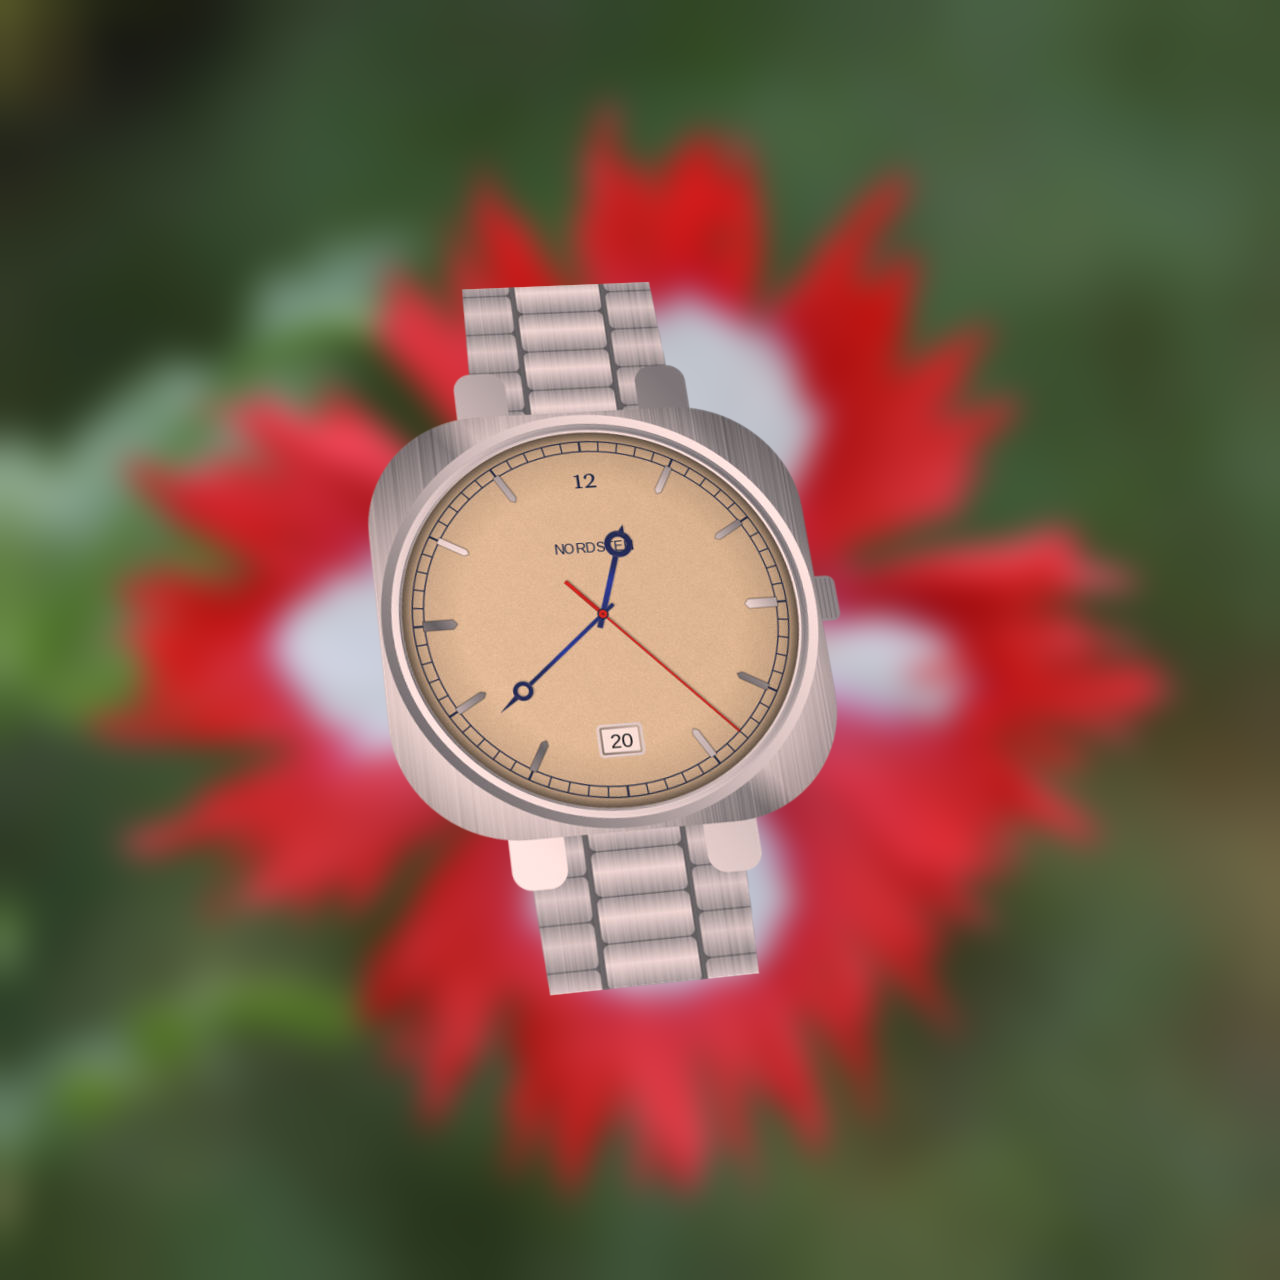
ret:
12:38:23
